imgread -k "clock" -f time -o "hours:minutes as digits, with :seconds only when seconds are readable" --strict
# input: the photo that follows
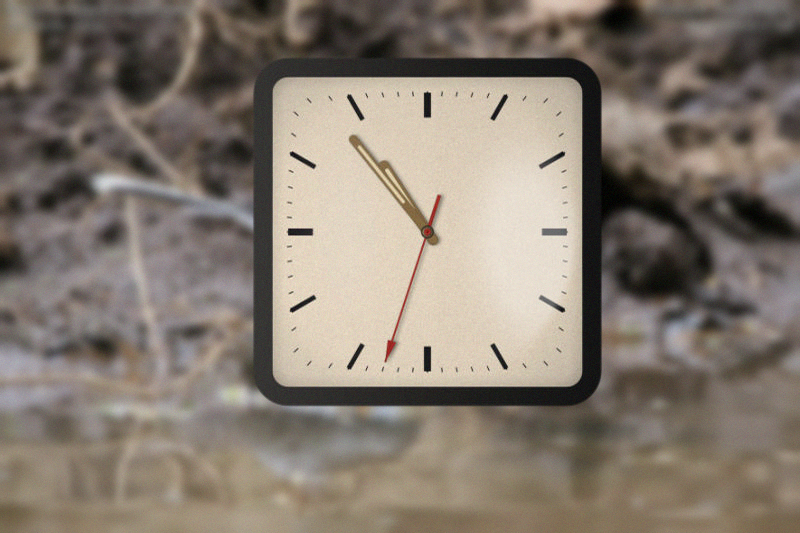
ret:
10:53:33
